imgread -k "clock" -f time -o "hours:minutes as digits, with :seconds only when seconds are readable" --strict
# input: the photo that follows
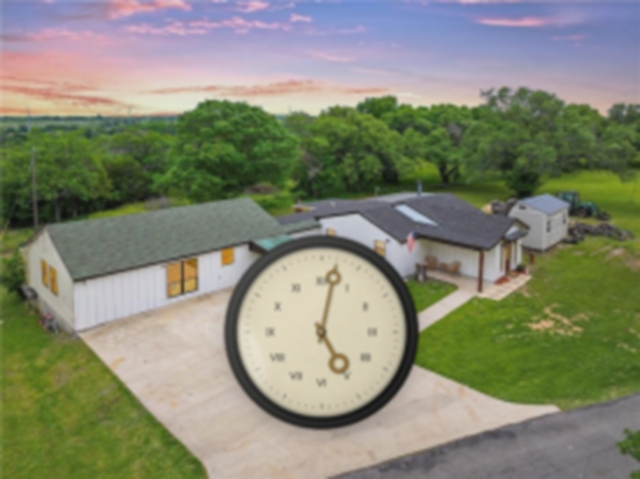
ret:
5:02
